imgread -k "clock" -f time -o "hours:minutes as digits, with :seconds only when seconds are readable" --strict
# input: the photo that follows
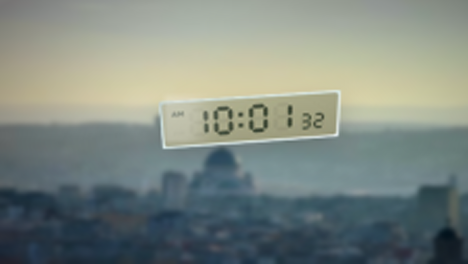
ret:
10:01:32
